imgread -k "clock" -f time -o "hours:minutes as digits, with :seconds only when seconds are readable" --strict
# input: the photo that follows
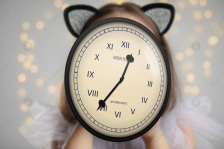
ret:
12:36
